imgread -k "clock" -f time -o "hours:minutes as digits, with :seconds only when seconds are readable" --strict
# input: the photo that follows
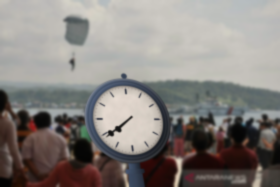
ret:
7:39
